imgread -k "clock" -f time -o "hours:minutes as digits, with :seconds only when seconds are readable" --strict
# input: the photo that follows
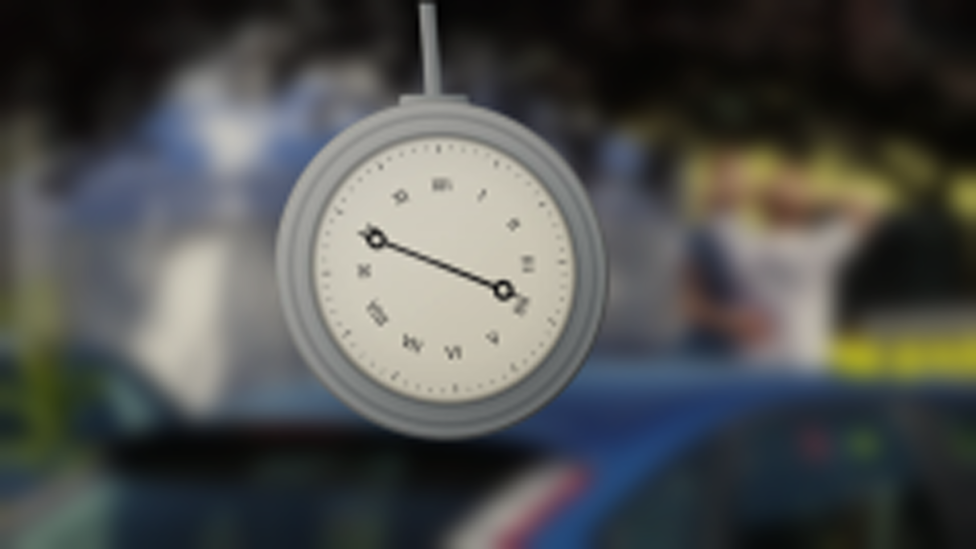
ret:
3:49
